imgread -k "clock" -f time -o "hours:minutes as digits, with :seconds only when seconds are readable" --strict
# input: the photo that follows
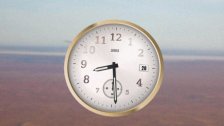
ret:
8:29
